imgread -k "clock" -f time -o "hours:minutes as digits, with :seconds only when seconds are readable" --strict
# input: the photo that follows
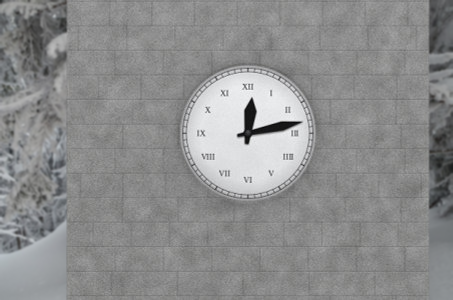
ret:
12:13
